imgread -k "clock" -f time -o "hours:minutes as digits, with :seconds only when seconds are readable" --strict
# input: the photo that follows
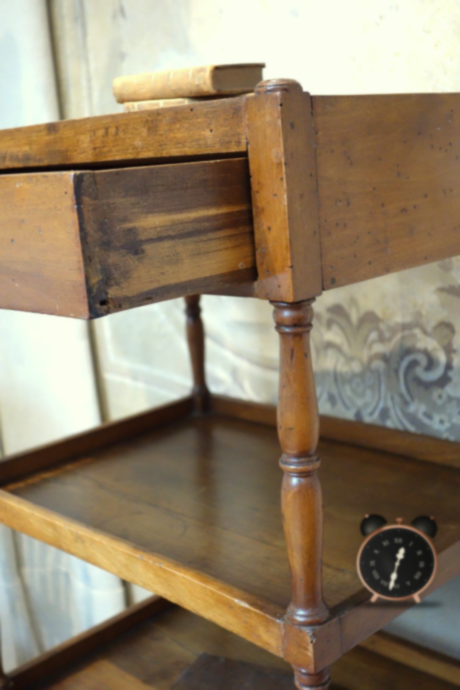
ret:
12:32
